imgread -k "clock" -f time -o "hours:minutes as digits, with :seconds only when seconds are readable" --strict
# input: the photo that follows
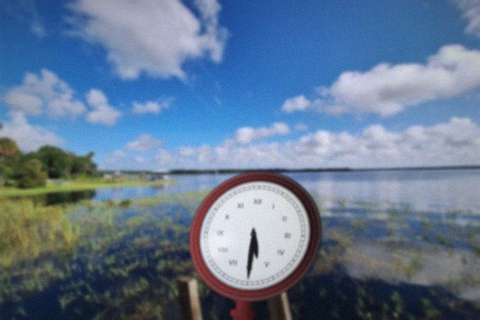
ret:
5:30
